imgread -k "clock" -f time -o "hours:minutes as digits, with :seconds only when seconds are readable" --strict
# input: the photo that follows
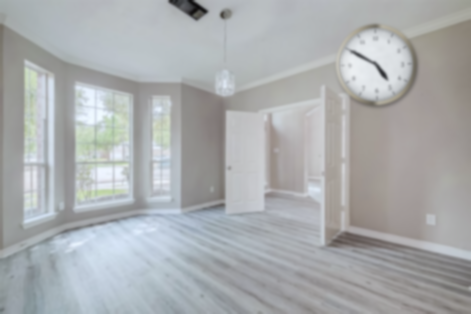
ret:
4:50
